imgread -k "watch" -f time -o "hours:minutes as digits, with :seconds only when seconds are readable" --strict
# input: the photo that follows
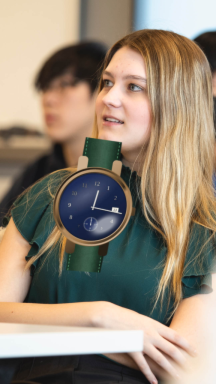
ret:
12:16
